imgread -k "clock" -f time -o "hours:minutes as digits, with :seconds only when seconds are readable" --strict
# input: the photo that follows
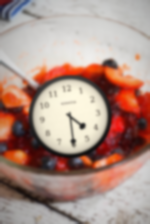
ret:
4:30
